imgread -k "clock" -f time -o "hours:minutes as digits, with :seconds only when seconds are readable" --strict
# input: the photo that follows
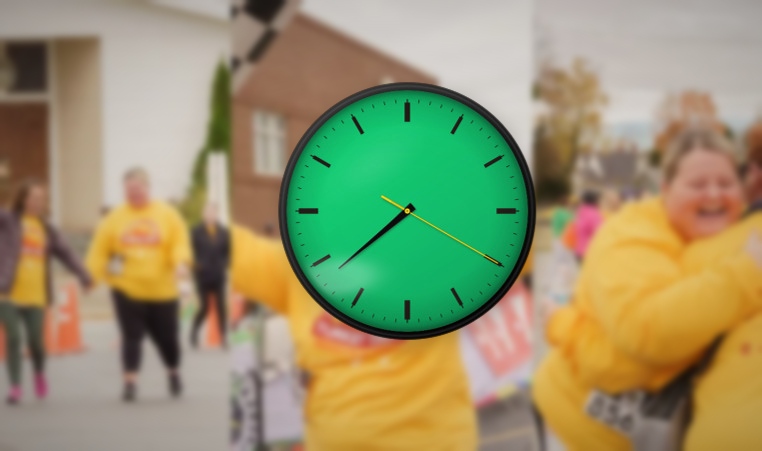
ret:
7:38:20
